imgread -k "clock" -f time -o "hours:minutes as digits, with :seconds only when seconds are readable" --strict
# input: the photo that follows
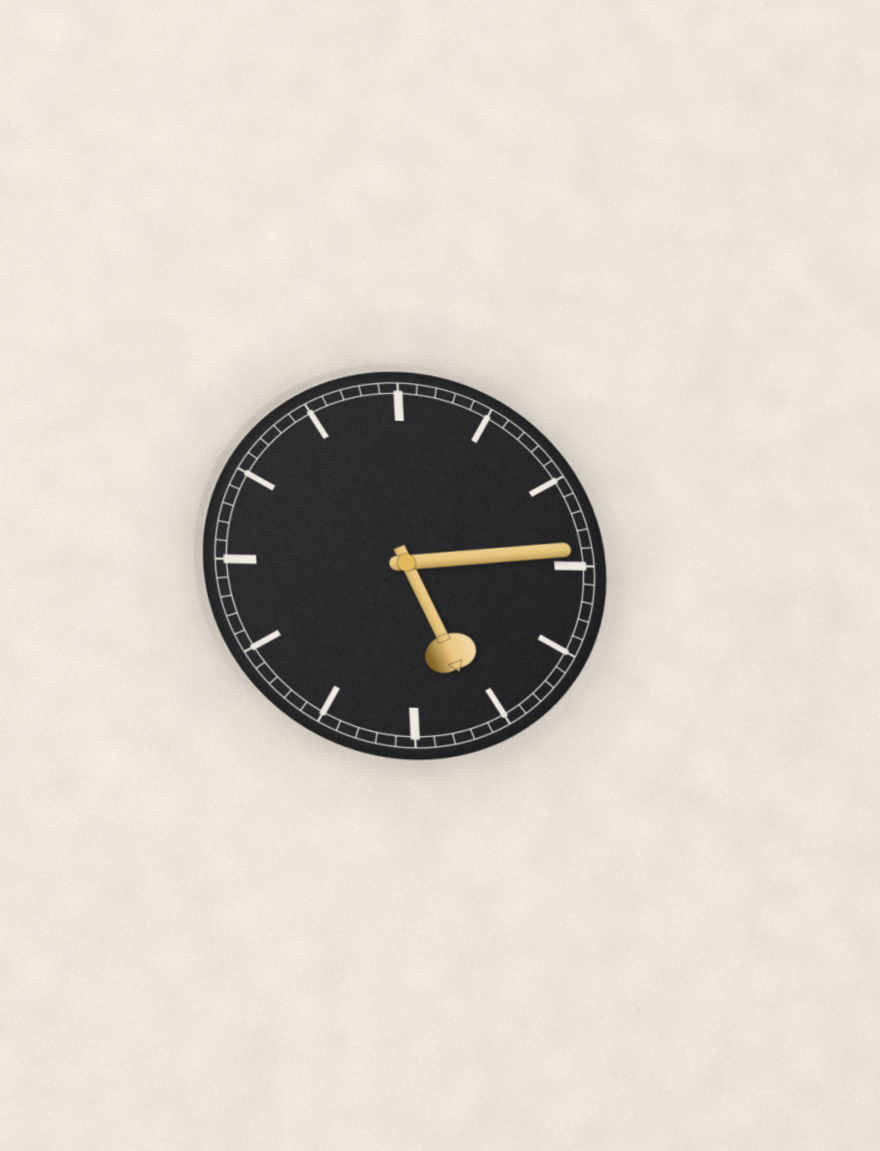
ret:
5:14
